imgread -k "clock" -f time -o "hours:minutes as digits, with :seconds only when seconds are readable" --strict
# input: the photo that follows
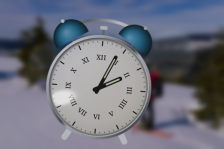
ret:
2:04
